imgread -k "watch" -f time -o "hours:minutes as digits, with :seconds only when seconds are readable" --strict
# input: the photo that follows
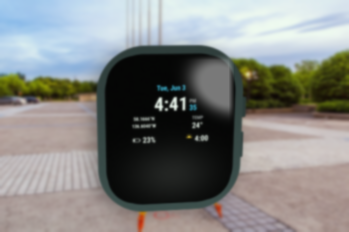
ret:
4:41
